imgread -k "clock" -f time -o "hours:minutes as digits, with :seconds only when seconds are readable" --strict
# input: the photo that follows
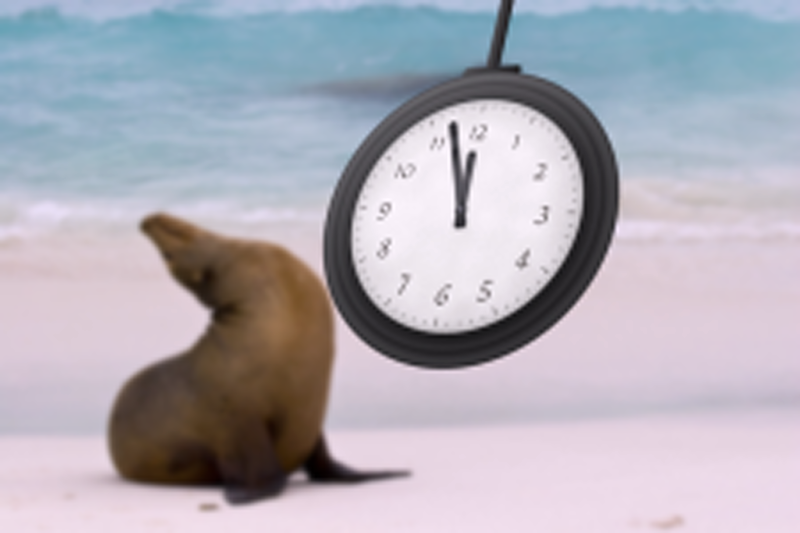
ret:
11:57
